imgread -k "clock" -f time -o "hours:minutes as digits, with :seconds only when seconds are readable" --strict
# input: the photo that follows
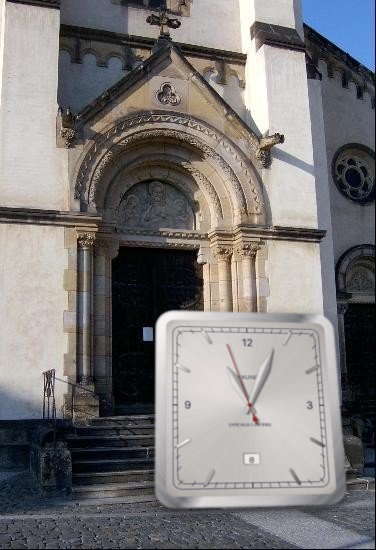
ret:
11:03:57
